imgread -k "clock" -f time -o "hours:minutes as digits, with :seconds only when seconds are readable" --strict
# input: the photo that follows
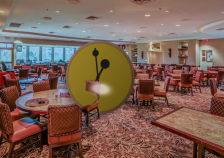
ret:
12:59
